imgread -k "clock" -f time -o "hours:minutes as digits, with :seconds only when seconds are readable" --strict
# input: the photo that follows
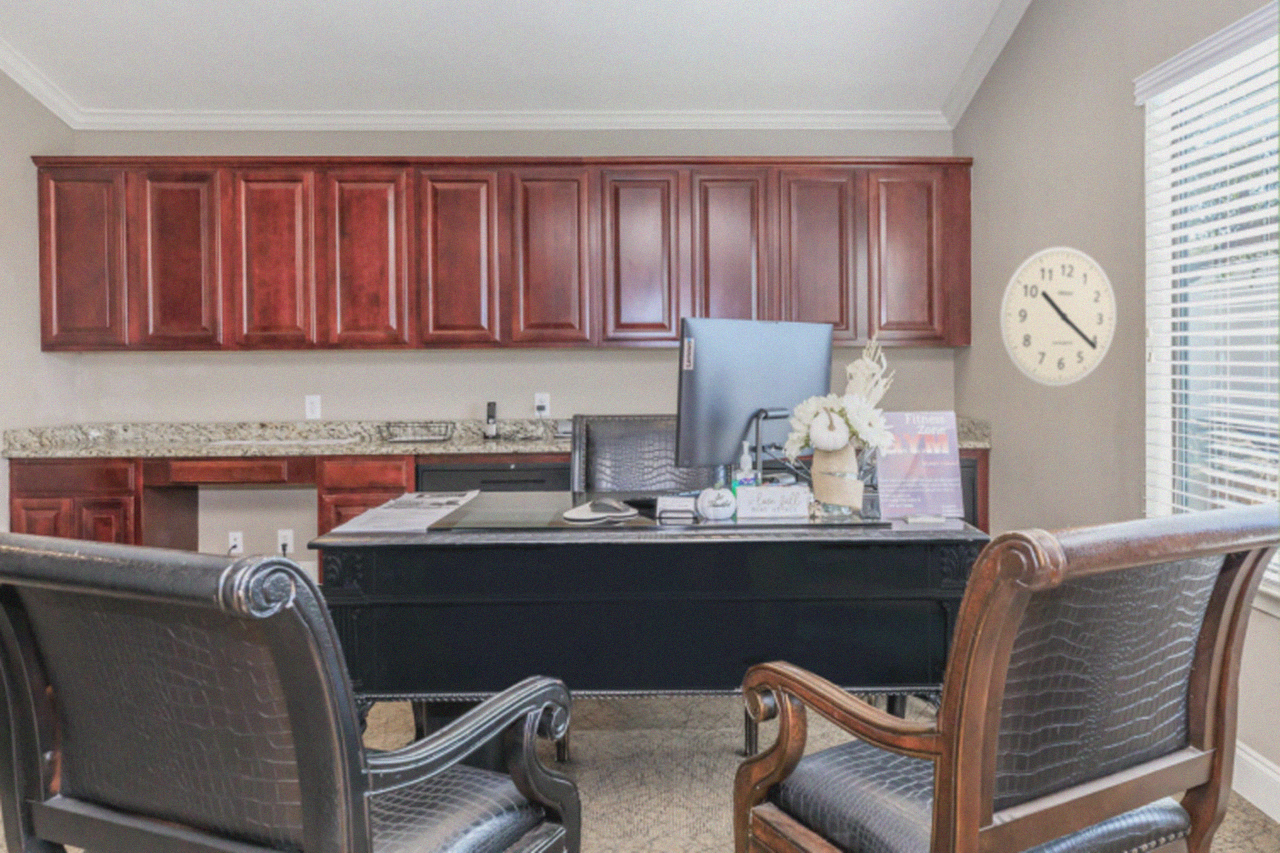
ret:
10:21
